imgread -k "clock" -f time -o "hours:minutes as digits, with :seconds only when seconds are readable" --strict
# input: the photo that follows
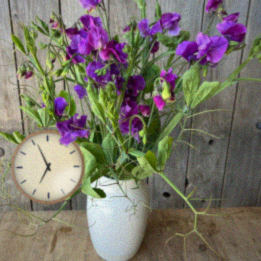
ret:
6:56
